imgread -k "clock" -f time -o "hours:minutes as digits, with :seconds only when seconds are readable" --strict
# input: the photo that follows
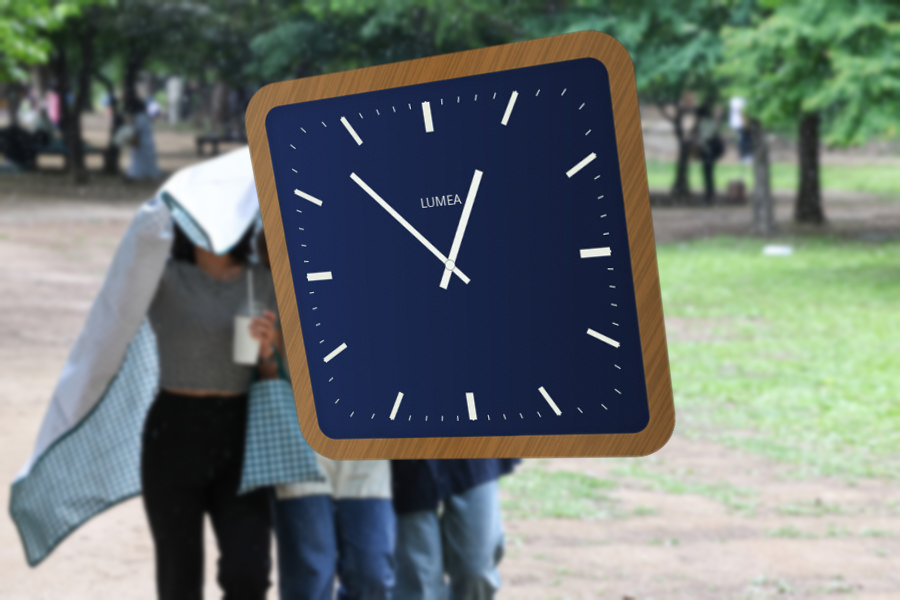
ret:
12:53
